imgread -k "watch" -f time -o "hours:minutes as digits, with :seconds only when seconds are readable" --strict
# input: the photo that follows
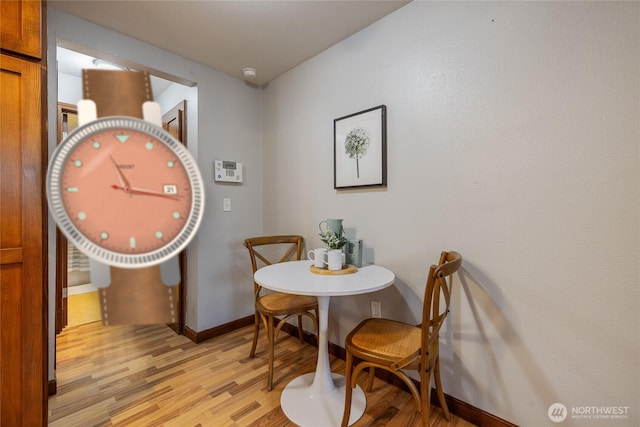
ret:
11:16:17
